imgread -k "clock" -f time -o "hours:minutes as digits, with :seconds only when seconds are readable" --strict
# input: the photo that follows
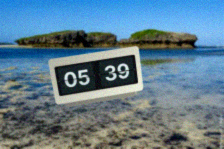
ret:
5:39
